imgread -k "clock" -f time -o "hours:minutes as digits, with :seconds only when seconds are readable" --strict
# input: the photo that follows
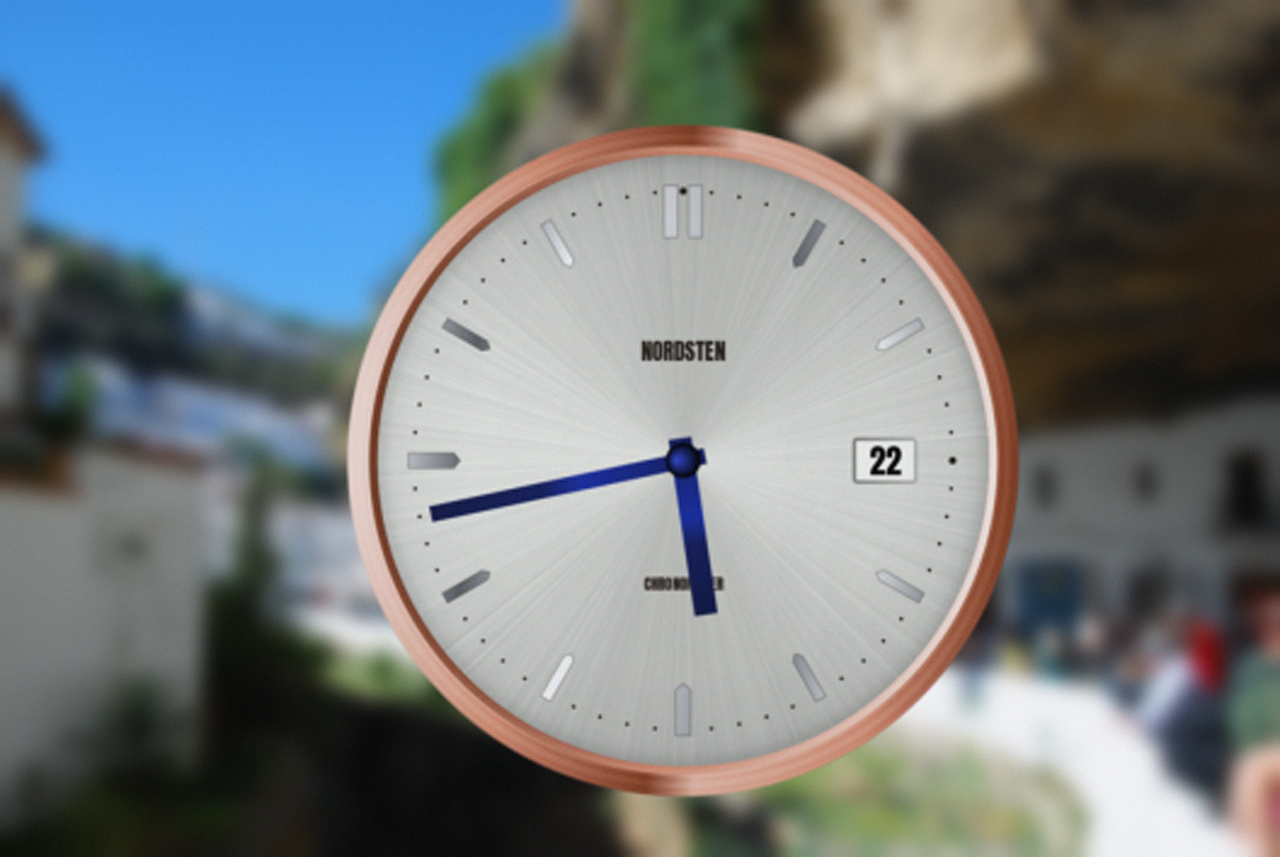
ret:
5:43
